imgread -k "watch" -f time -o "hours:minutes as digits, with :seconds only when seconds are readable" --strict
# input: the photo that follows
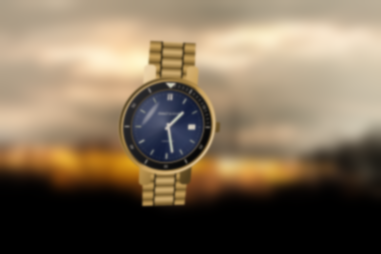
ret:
1:28
